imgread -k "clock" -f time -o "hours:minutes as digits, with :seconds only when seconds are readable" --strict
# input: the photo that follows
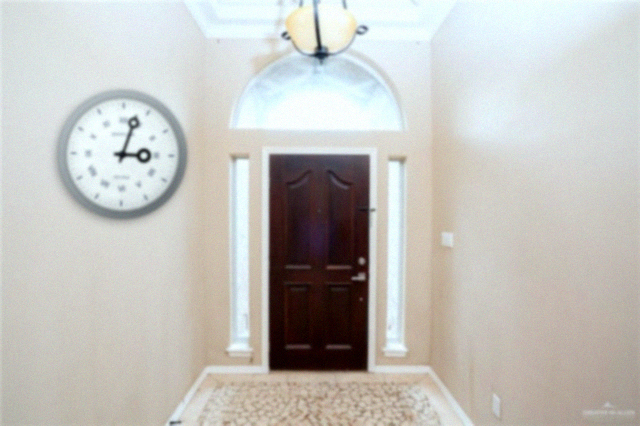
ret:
3:03
